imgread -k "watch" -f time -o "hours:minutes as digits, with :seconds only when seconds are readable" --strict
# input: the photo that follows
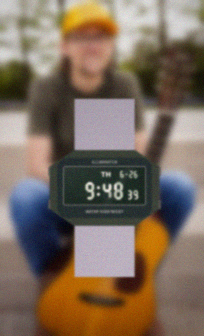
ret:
9:48
